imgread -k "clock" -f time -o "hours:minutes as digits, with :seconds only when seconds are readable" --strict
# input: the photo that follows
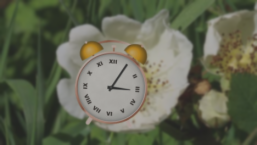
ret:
3:05
